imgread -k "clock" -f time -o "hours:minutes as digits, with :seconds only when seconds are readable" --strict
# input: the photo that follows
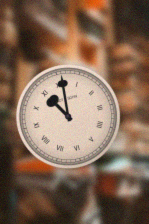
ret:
11:01
